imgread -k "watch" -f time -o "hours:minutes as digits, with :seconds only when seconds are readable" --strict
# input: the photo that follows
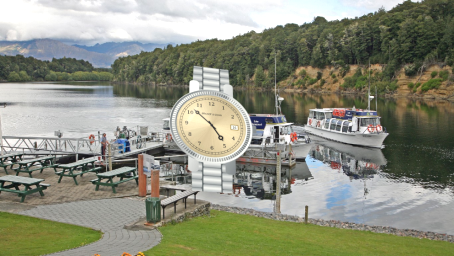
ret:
4:52
